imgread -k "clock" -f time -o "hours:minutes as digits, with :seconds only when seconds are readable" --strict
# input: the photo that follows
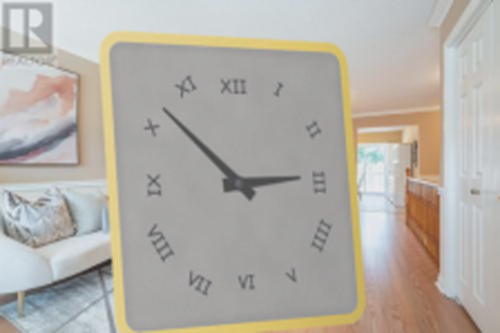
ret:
2:52
